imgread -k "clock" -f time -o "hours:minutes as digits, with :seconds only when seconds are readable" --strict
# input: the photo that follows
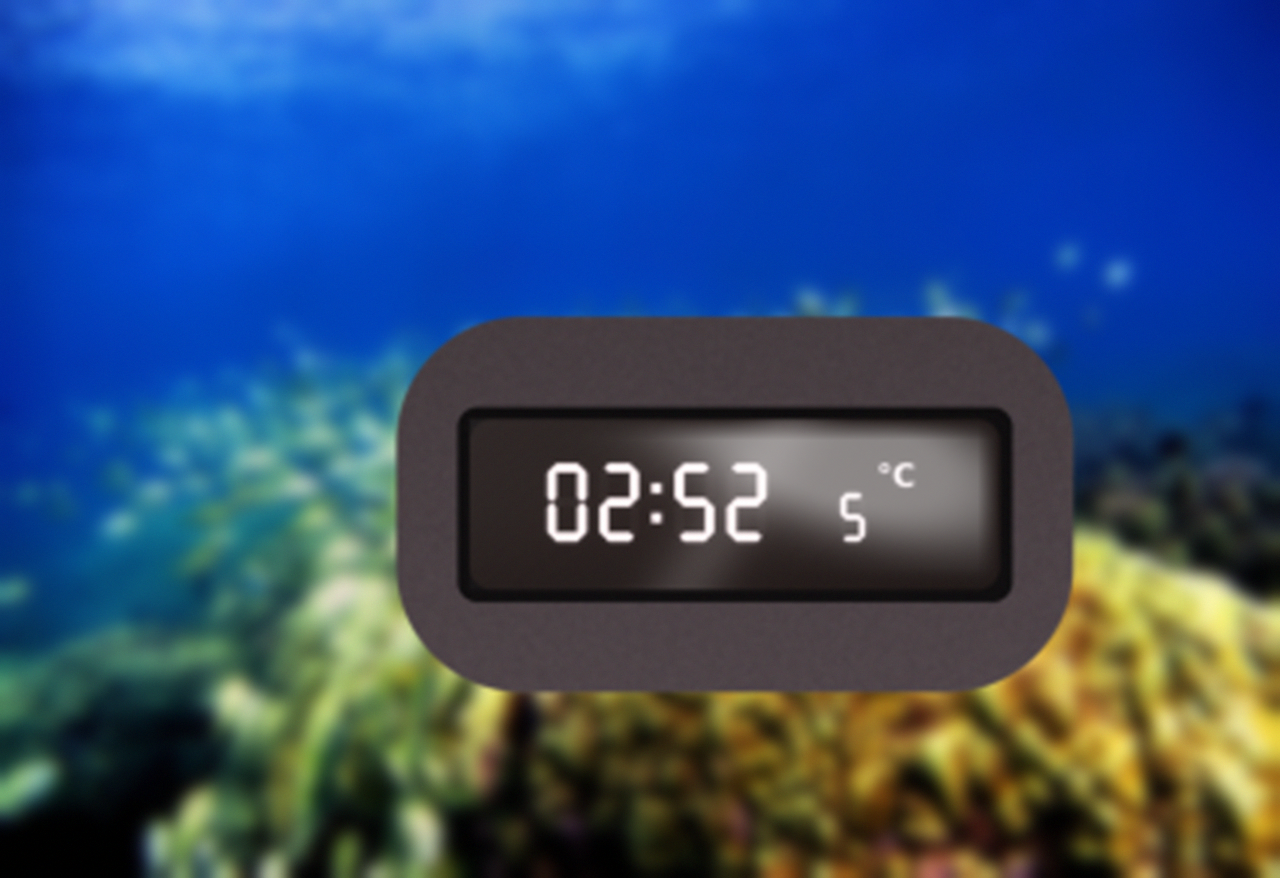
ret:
2:52
